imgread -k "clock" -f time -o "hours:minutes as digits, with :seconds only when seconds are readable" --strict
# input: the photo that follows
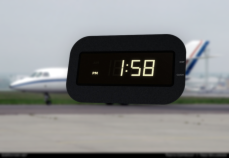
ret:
1:58
